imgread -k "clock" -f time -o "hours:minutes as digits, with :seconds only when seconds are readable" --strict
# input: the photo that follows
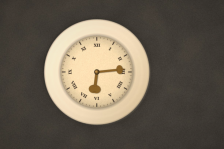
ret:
6:14
